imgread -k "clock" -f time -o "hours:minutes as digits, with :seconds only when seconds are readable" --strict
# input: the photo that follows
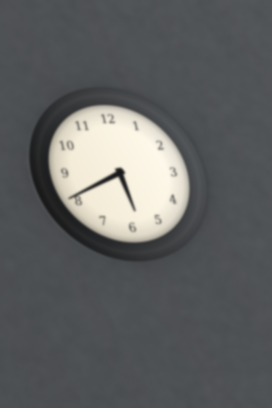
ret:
5:41
